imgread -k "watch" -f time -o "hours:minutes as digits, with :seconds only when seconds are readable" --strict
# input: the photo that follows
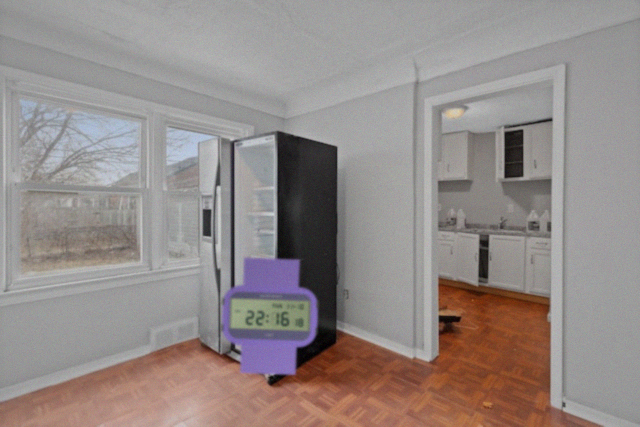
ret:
22:16
